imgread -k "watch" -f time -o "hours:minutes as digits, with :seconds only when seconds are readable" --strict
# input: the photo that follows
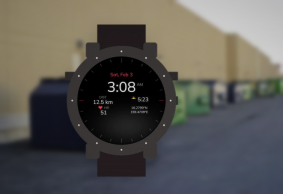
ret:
3:08
